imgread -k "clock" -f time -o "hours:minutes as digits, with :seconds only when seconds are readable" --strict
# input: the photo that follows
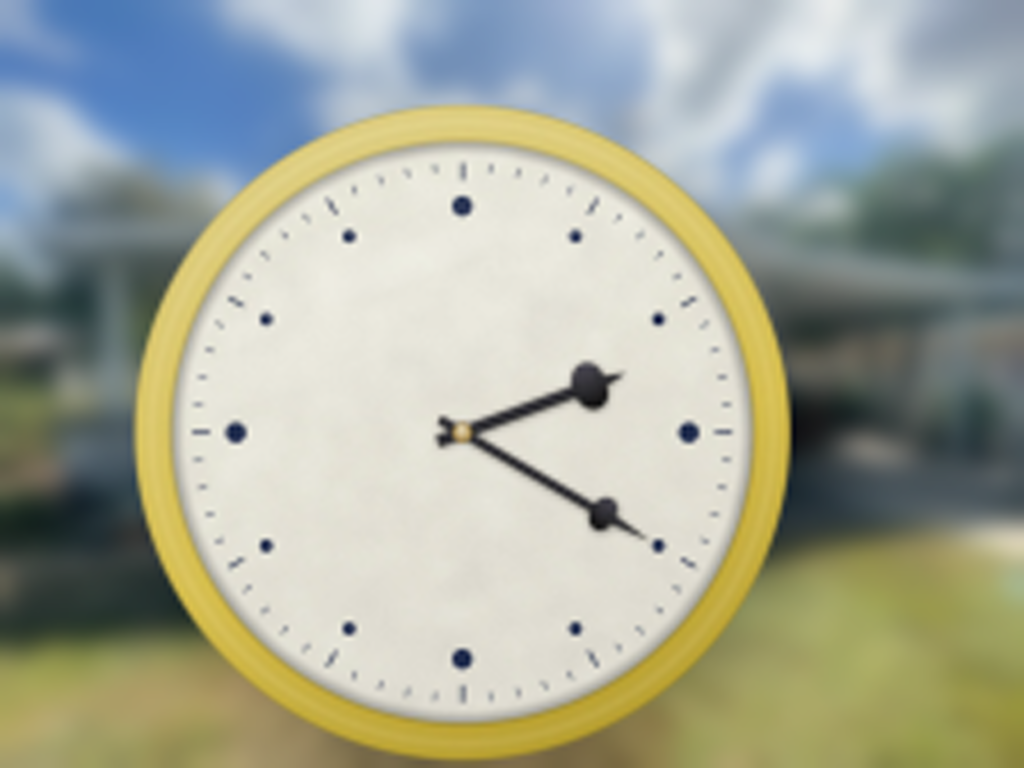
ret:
2:20
